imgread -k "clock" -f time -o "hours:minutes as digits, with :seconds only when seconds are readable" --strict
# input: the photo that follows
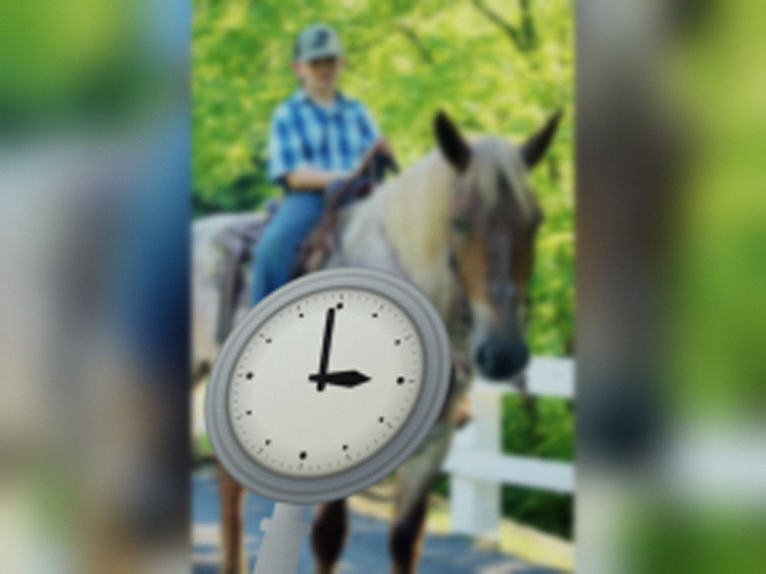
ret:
2:59
